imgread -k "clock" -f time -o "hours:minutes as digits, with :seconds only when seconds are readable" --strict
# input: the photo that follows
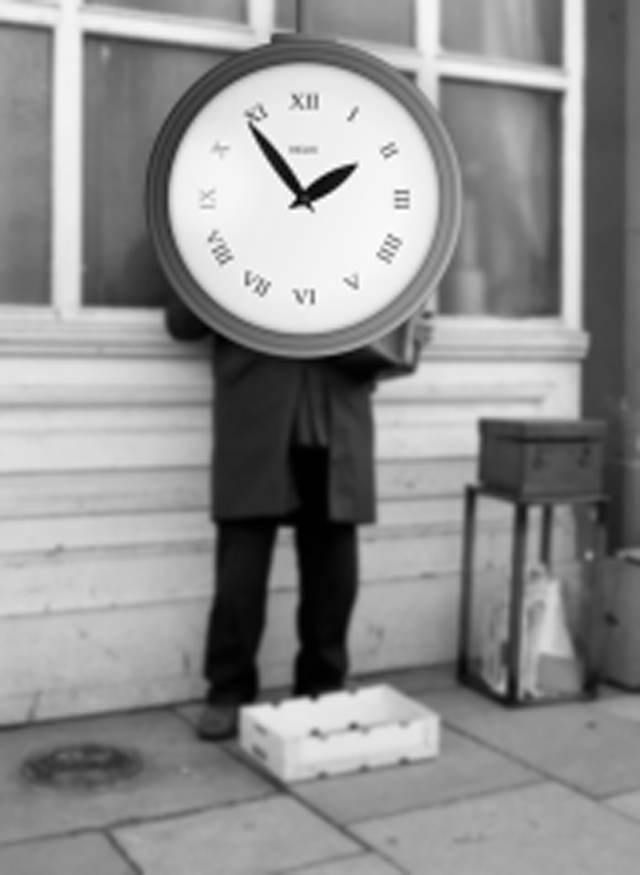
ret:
1:54
